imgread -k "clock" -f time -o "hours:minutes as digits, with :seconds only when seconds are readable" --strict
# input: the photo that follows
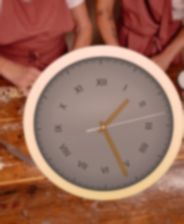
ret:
1:26:13
